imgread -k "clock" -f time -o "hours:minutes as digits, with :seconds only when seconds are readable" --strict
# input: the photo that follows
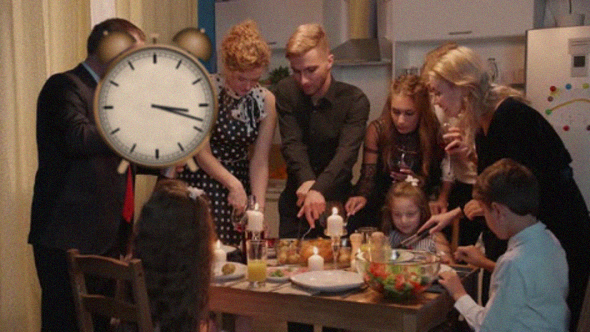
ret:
3:18
